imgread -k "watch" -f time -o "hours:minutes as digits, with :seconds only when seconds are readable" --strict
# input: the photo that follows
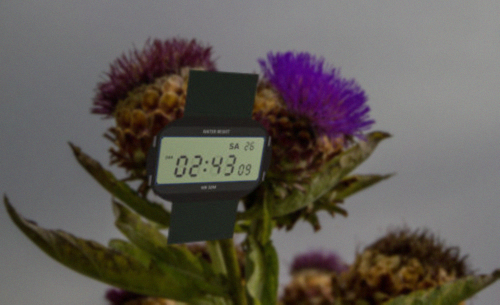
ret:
2:43:09
